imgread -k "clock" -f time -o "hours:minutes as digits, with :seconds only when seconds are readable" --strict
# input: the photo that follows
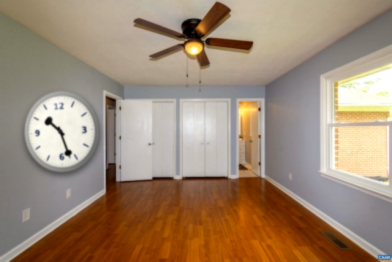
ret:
10:27
